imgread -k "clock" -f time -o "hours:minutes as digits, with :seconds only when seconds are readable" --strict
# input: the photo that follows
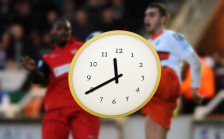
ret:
11:40
